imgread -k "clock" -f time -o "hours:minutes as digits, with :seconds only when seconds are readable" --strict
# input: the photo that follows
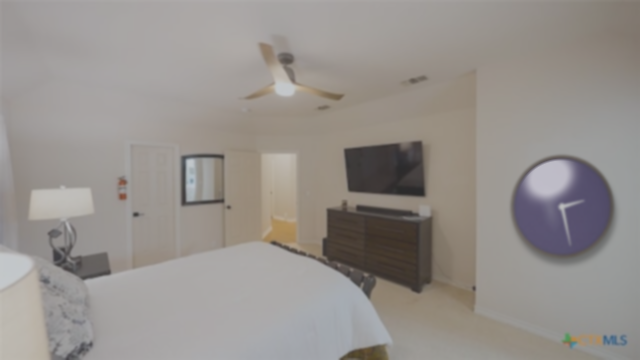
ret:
2:28
